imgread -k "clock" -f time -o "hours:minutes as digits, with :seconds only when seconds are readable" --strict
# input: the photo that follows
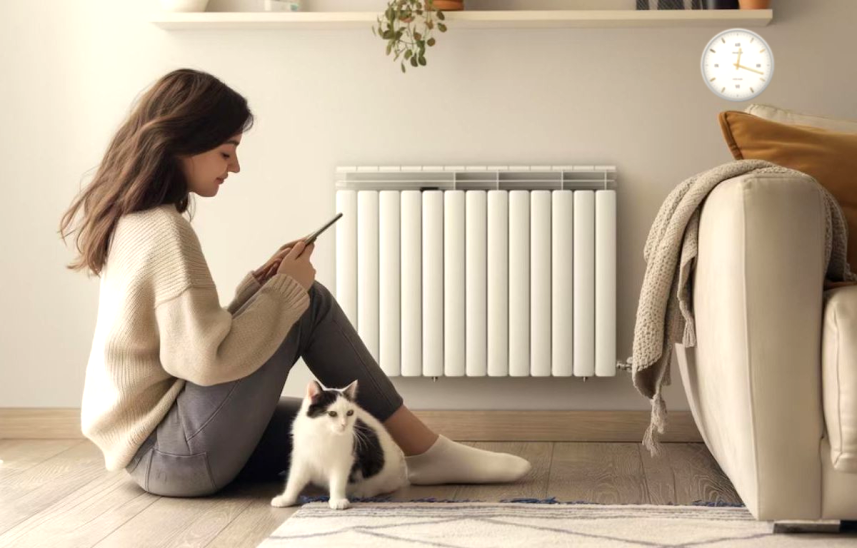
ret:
12:18
